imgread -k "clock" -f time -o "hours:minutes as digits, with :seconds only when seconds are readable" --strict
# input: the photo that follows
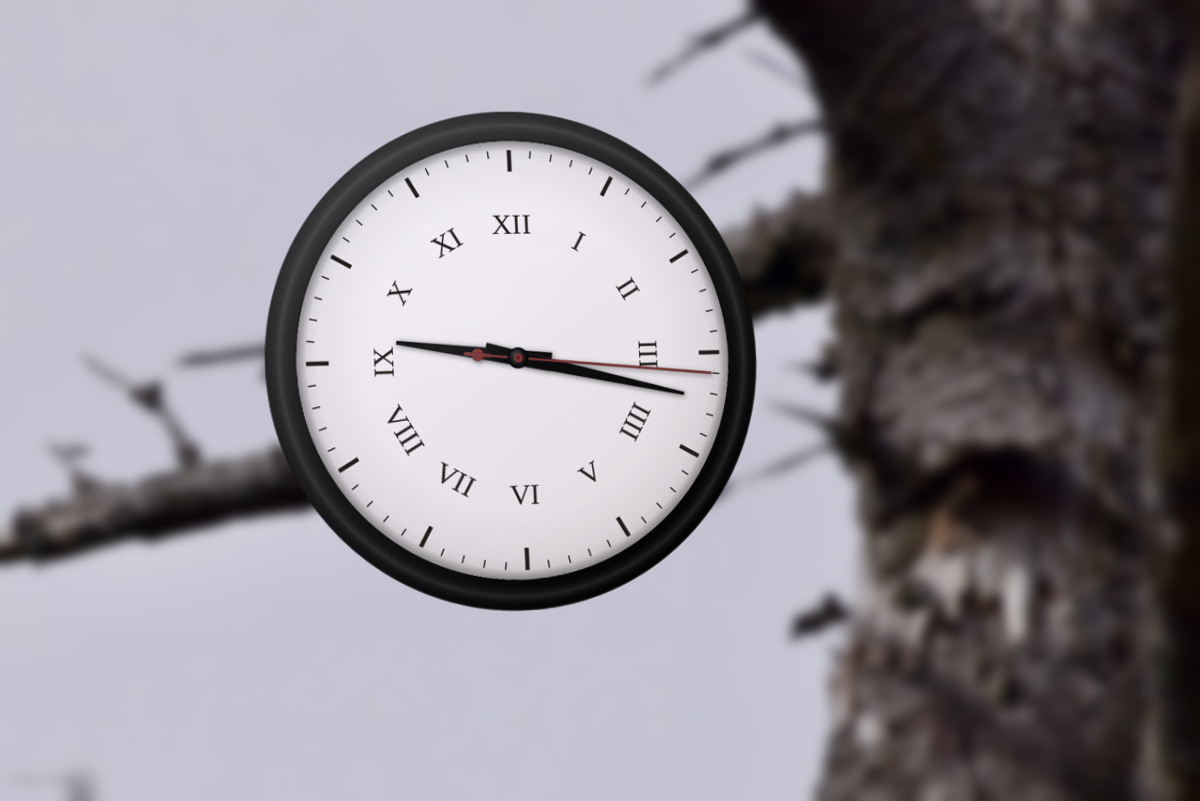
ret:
9:17:16
